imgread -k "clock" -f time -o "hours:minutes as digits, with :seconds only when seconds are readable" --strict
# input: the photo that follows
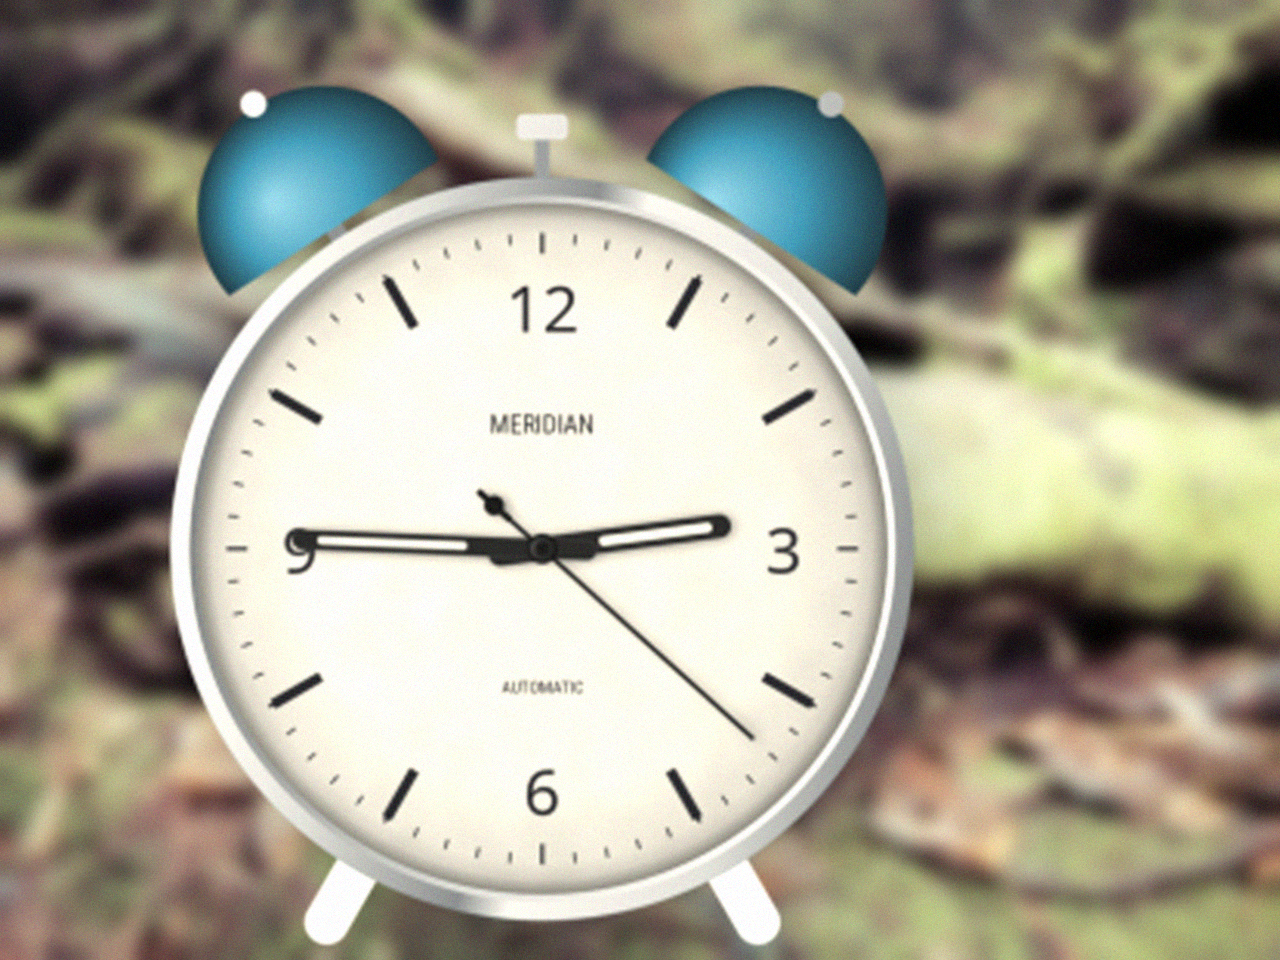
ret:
2:45:22
